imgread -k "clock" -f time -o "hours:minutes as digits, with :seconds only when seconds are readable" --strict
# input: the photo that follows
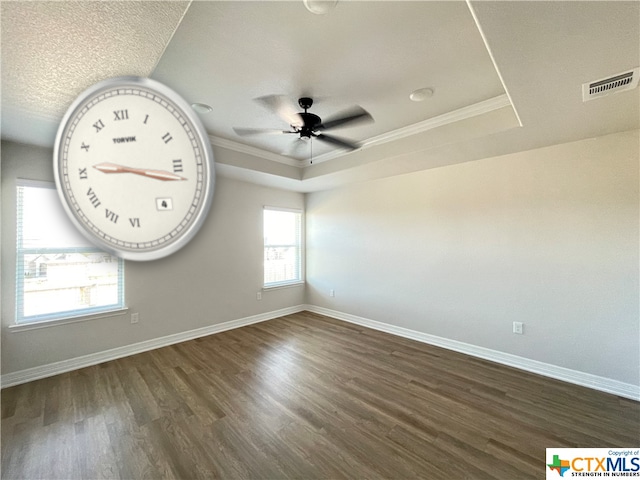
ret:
9:17
